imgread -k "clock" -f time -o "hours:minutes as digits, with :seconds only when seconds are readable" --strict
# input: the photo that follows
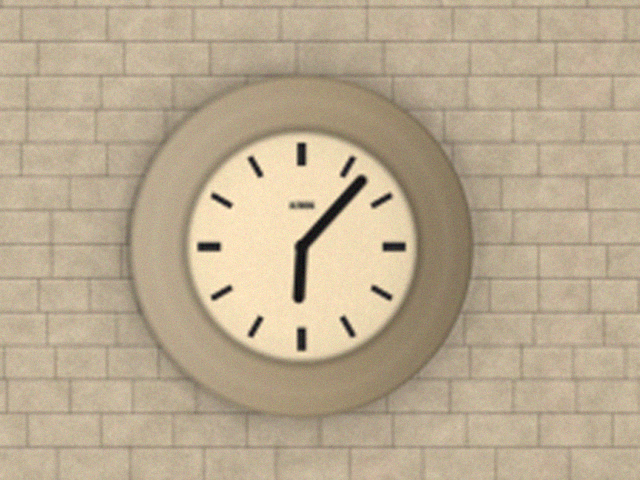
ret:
6:07
